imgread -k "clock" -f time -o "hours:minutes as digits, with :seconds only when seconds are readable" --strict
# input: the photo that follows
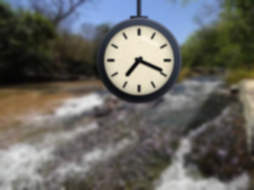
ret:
7:19
